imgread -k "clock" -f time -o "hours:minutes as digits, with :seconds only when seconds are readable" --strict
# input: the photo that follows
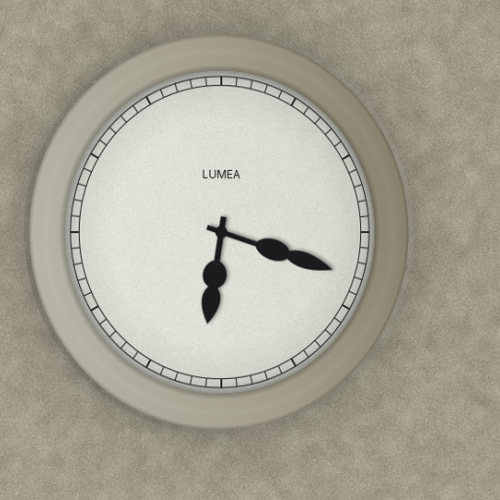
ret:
6:18
